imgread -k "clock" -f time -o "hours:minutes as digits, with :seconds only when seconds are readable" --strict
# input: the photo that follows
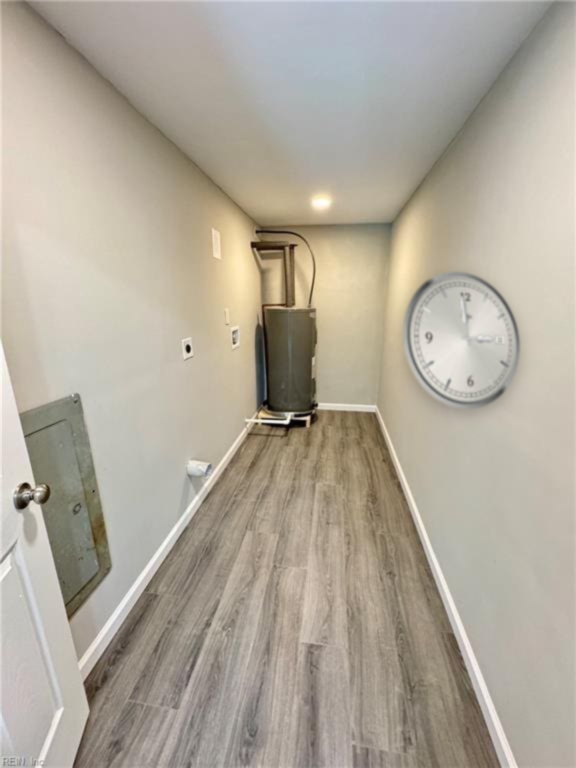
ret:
2:59
